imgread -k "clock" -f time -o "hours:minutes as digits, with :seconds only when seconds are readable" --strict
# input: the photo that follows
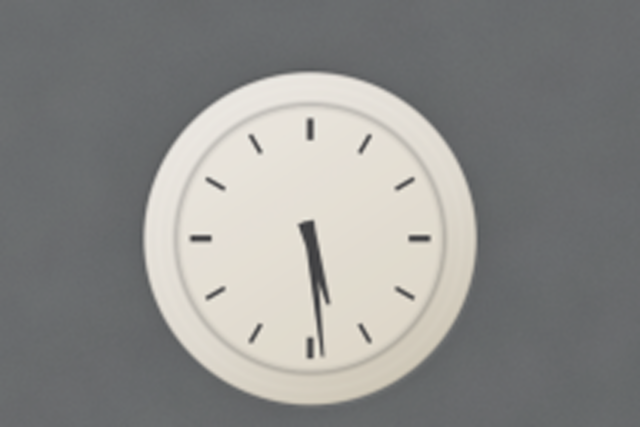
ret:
5:29
